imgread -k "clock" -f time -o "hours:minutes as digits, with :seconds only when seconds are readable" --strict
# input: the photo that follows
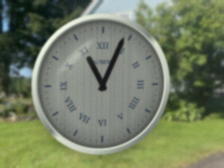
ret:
11:04
